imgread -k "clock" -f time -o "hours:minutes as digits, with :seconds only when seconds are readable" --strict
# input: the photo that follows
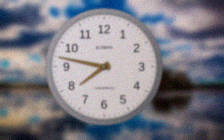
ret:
7:47
